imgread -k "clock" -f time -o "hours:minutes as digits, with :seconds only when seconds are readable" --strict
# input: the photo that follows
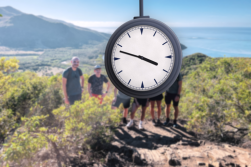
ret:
3:48
